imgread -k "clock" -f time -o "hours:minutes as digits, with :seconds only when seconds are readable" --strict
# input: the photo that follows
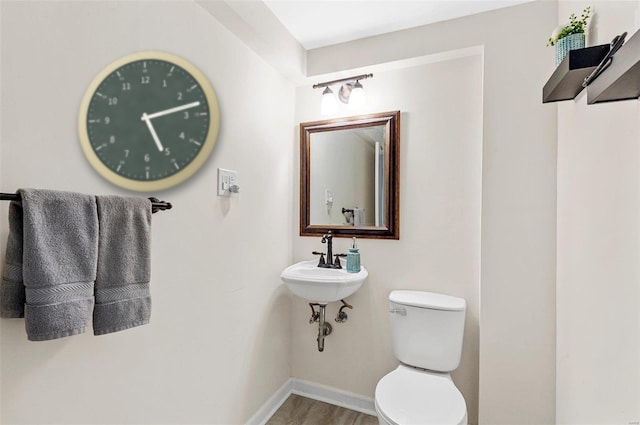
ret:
5:13
